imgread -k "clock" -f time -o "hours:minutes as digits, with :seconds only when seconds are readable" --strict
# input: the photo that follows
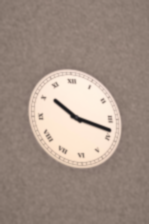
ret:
10:18
